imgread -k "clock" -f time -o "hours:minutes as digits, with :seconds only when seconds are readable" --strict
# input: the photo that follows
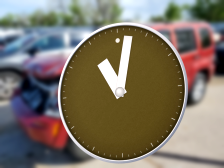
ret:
11:02
